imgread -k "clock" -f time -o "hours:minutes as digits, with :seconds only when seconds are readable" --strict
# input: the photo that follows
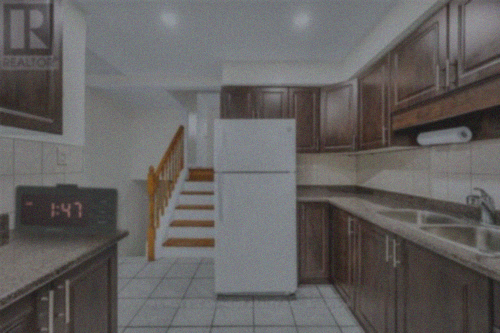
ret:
1:47
